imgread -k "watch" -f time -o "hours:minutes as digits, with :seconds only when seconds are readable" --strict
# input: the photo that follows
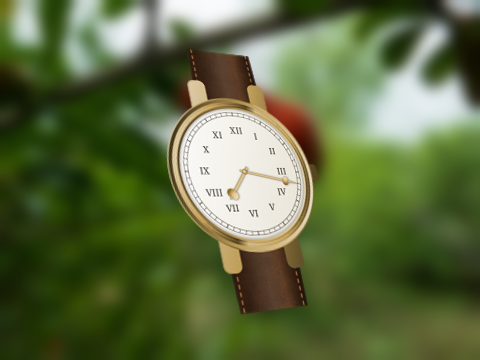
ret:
7:17
